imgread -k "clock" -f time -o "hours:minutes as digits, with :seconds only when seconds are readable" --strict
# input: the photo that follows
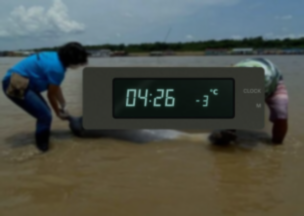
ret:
4:26
